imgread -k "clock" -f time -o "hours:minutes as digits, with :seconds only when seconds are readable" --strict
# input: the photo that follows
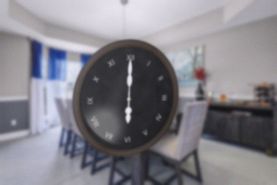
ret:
6:00
